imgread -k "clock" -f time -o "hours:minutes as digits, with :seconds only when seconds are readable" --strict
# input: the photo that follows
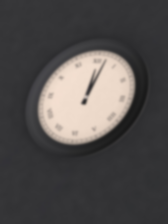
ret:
12:02
